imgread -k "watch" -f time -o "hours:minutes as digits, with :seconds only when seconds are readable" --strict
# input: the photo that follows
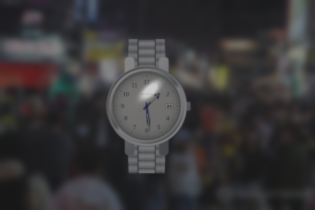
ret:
1:29
